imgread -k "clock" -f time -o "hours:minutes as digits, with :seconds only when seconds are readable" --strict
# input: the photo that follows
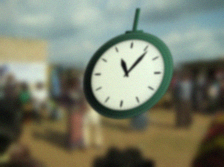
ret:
11:06
